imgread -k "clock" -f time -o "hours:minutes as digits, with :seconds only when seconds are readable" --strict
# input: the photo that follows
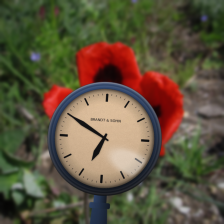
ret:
6:50
